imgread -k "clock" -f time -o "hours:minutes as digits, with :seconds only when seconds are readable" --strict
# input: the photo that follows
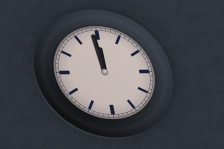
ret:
11:59
